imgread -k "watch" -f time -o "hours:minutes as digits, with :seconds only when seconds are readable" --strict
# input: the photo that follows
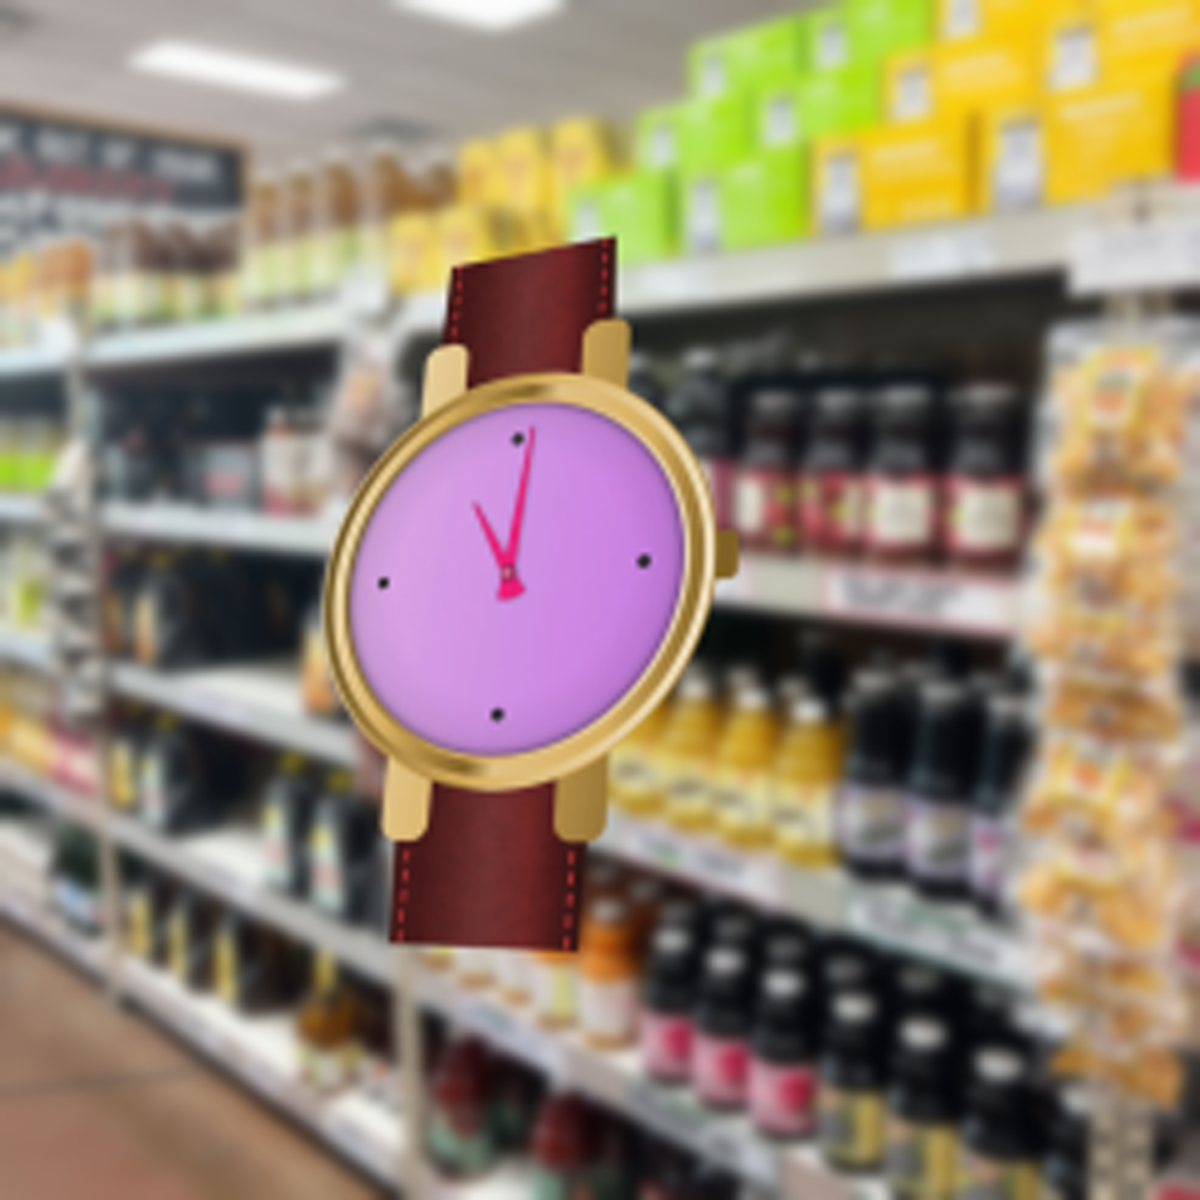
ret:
11:01
